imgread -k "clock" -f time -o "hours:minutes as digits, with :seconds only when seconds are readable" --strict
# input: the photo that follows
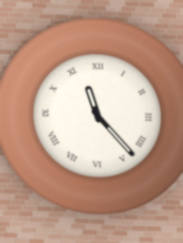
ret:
11:23
